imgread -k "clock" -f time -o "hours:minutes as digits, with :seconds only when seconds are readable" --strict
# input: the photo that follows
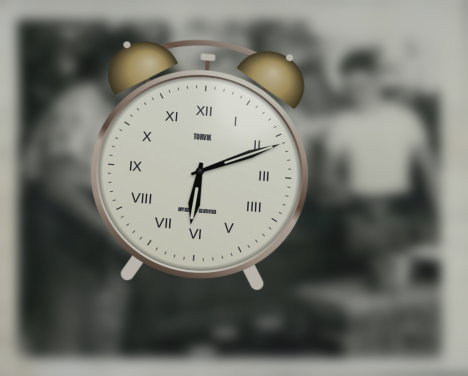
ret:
6:11
